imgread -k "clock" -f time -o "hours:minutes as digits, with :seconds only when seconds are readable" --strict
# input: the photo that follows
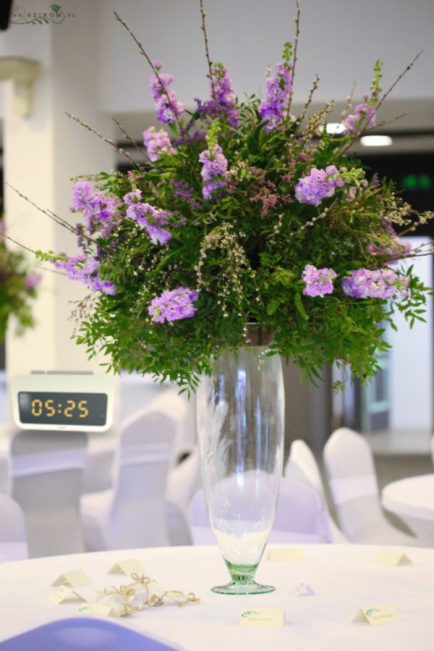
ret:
5:25
